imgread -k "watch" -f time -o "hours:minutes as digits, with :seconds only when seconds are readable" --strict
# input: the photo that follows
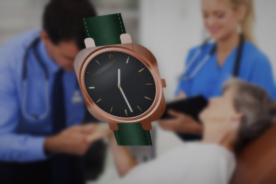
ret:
12:28
